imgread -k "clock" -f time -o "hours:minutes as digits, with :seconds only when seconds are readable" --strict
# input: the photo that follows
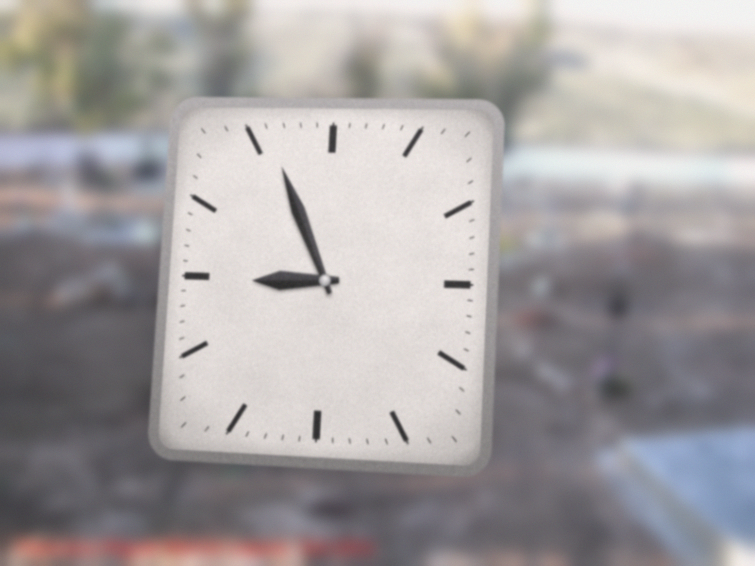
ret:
8:56
